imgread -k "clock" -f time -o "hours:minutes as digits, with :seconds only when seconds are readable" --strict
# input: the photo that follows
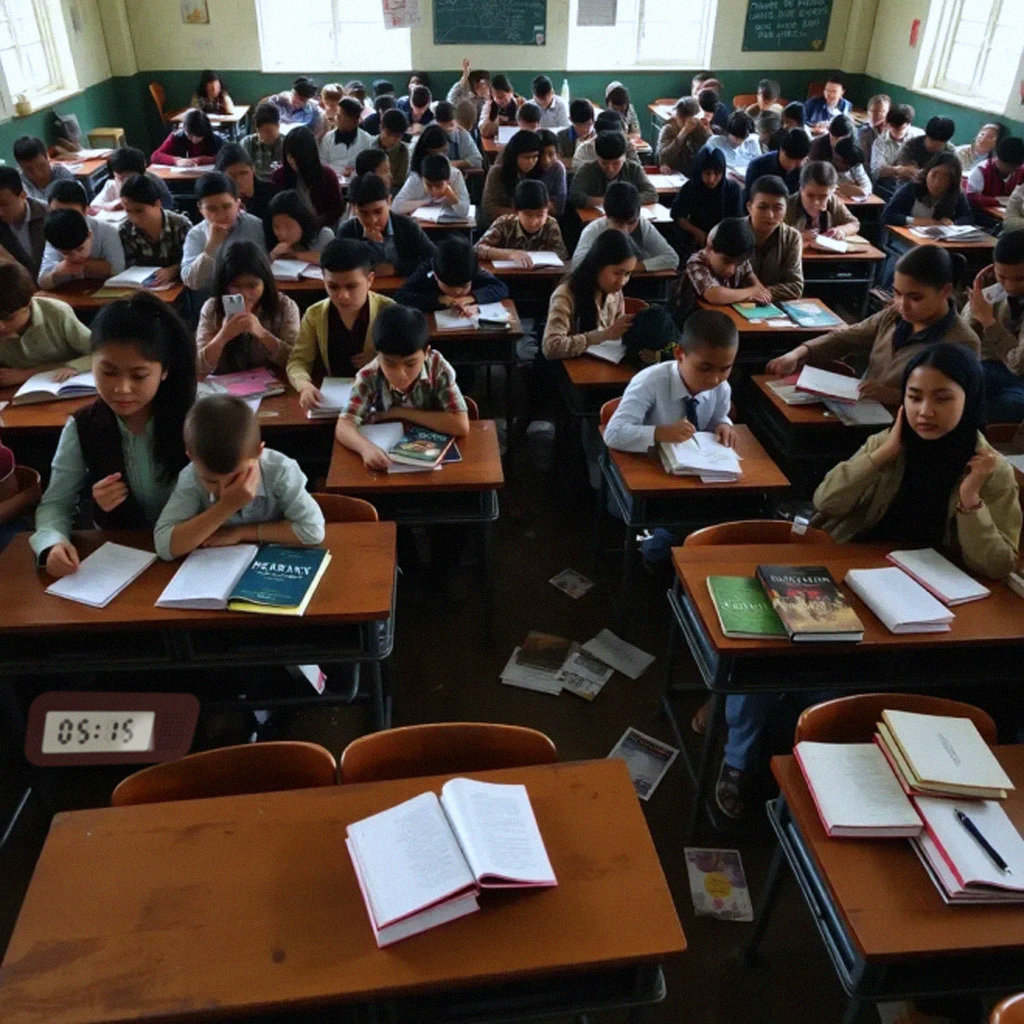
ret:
5:15
